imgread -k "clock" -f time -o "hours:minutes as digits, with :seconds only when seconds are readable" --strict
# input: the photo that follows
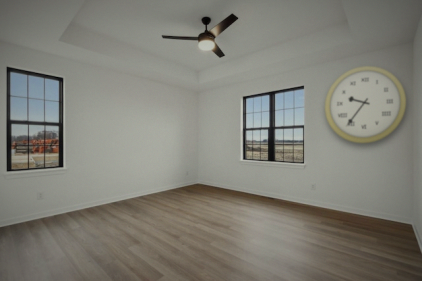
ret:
9:36
